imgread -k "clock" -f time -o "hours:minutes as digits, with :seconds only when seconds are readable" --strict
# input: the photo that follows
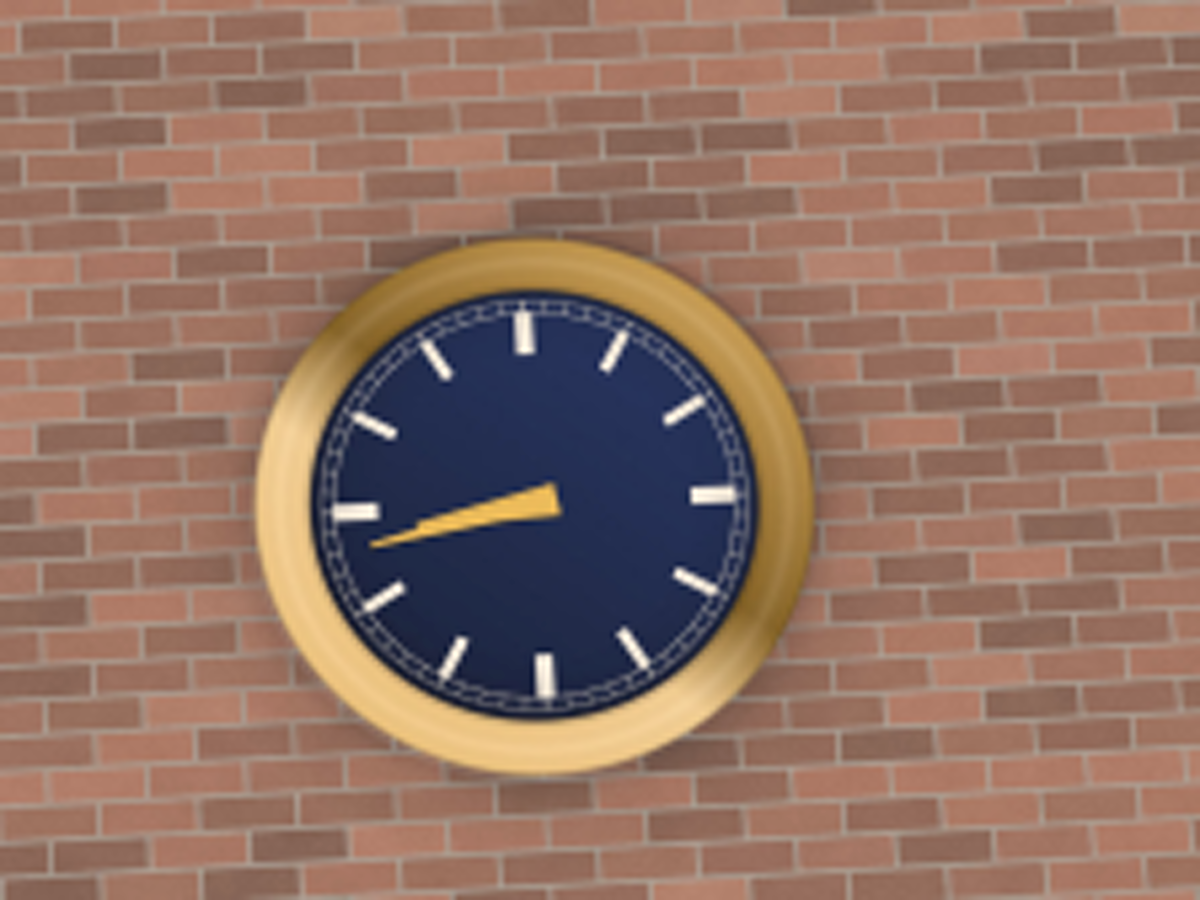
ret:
8:43
